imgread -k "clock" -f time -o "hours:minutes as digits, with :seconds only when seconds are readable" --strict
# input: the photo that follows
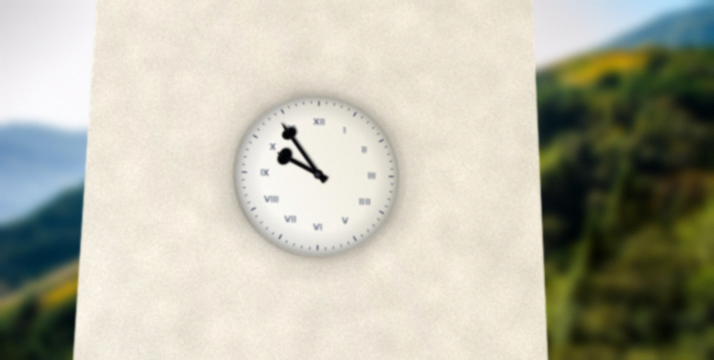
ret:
9:54
